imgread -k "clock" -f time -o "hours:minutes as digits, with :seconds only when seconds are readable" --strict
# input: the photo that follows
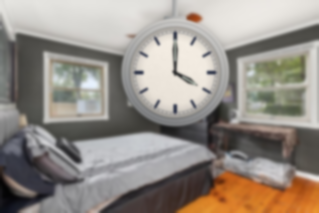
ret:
4:00
